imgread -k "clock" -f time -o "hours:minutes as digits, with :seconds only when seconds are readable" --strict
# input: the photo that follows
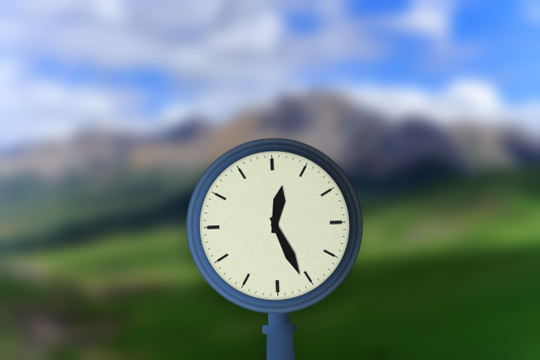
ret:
12:26
